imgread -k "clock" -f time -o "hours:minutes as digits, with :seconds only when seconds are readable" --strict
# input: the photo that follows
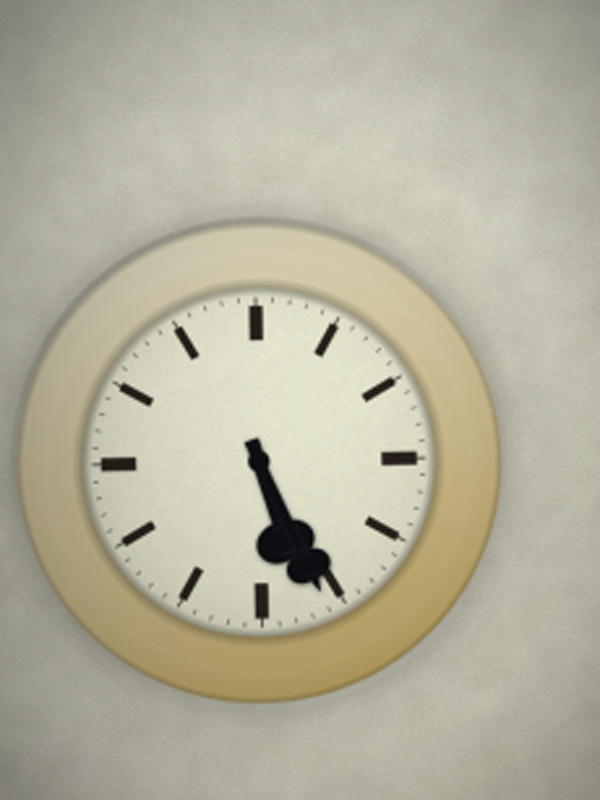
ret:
5:26
